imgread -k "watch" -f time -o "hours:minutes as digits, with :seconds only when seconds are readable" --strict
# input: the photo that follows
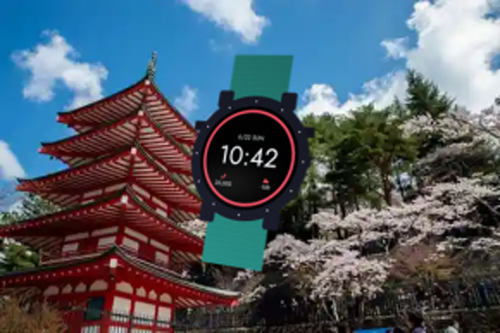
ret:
10:42
